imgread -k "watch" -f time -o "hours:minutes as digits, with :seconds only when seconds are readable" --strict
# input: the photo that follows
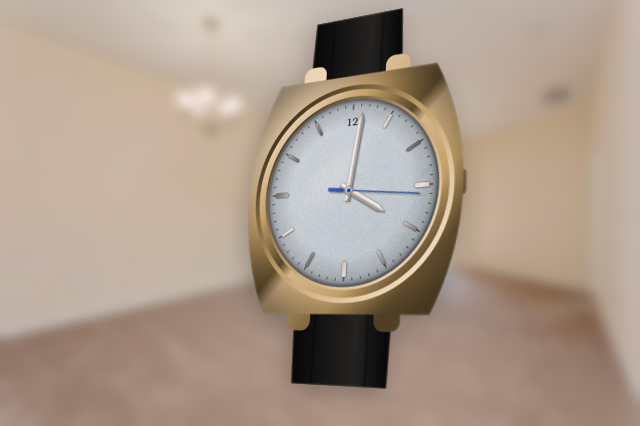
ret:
4:01:16
